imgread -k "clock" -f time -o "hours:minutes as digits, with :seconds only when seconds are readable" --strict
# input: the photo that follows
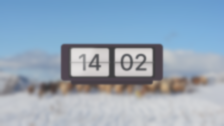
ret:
14:02
